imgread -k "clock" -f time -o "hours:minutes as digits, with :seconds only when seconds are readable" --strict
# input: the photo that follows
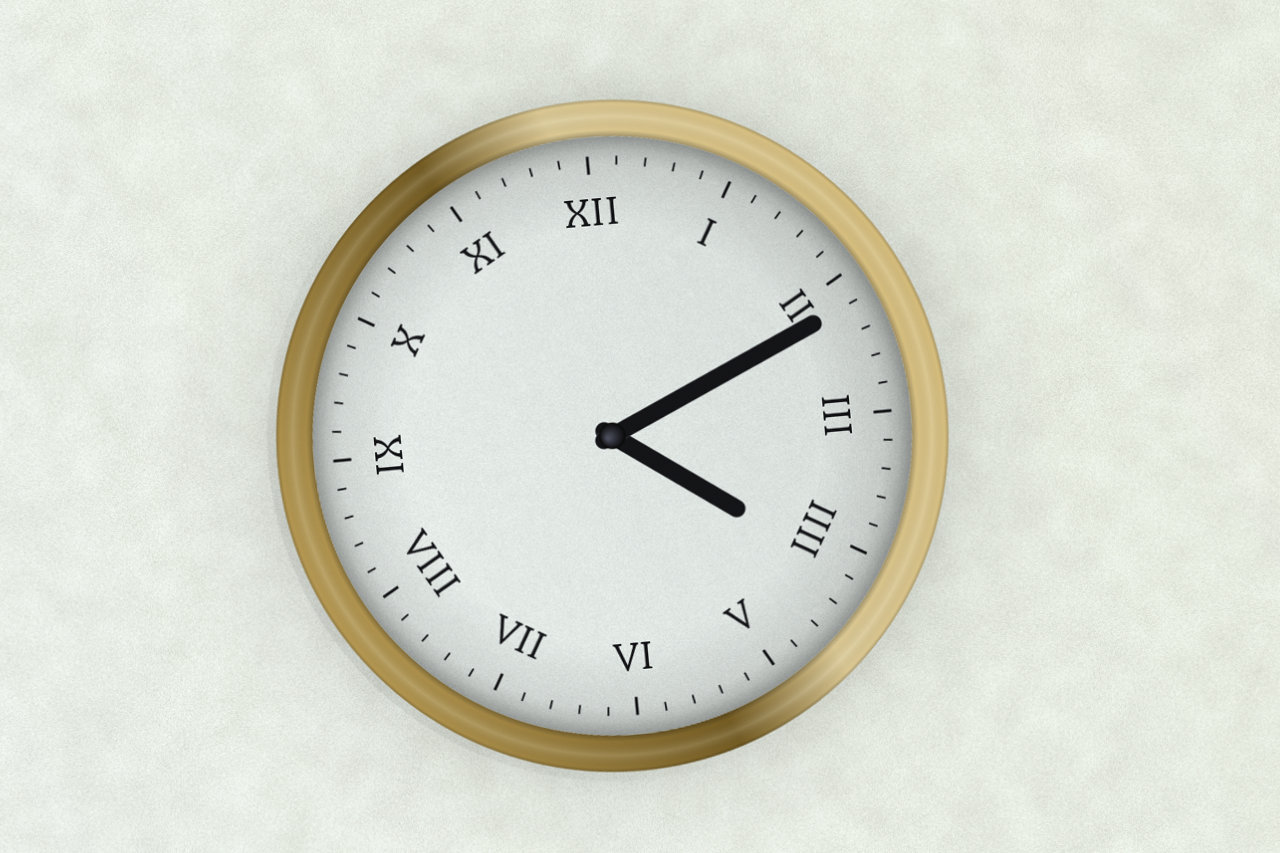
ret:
4:11
